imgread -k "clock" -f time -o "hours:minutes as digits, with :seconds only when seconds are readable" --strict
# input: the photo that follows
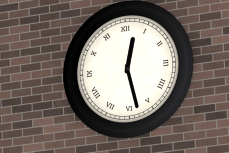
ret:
12:28
